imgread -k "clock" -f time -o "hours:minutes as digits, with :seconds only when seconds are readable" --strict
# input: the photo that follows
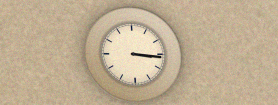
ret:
3:16
